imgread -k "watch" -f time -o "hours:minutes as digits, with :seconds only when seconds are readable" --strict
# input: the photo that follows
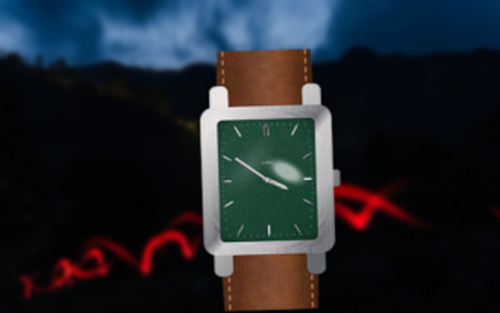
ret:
3:51
